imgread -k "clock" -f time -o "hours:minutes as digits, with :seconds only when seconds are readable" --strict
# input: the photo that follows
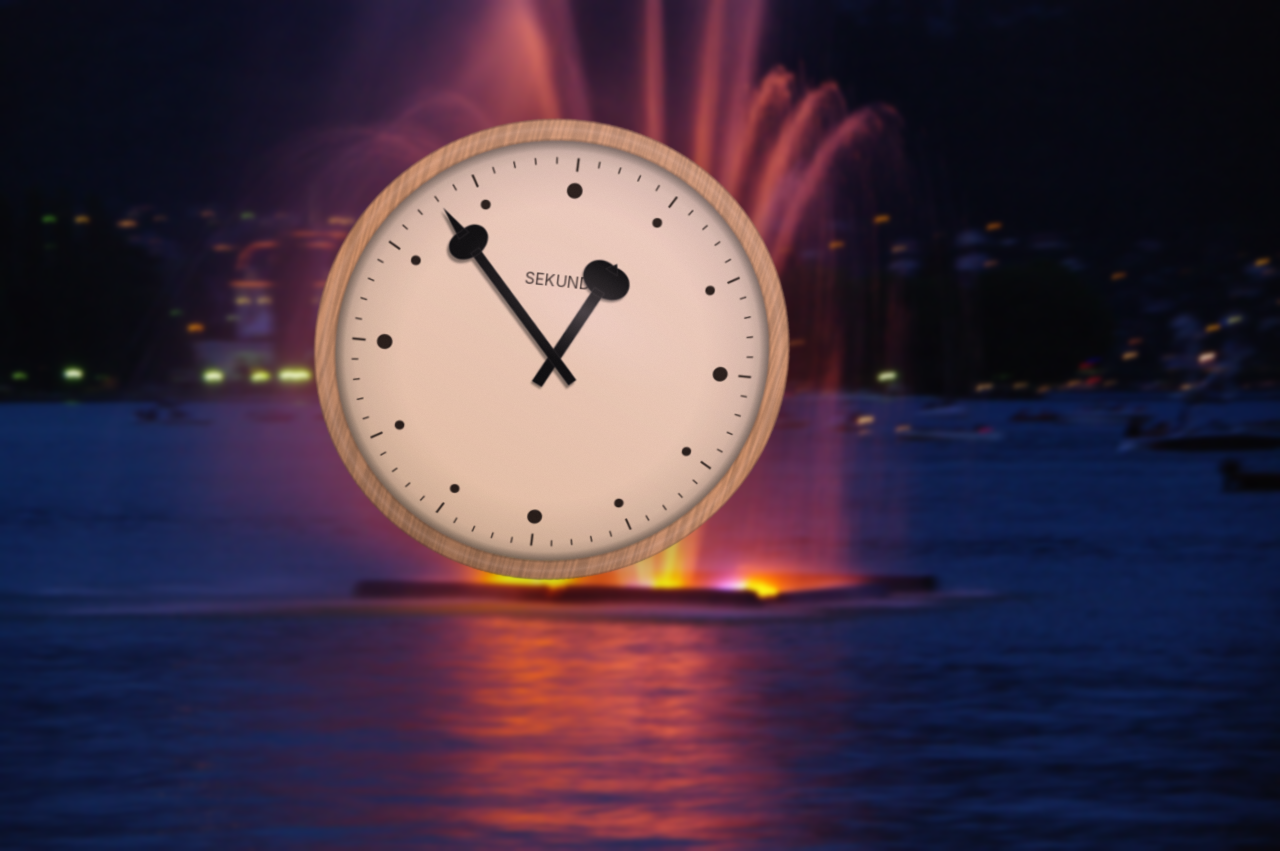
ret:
12:53
